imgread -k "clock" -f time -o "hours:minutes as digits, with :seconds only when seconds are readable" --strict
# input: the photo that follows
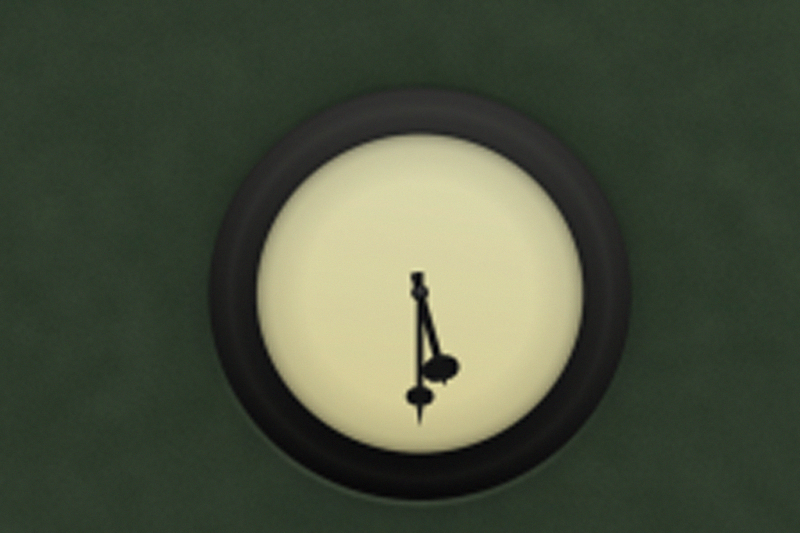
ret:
5:30
